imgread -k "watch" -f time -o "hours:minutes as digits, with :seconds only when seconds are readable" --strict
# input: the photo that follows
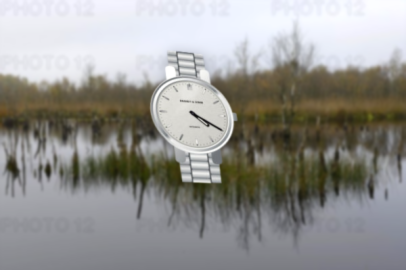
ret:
4:20
